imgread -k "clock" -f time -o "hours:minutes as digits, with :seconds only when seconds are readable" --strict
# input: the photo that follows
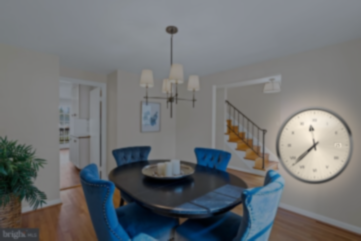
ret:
11:38
